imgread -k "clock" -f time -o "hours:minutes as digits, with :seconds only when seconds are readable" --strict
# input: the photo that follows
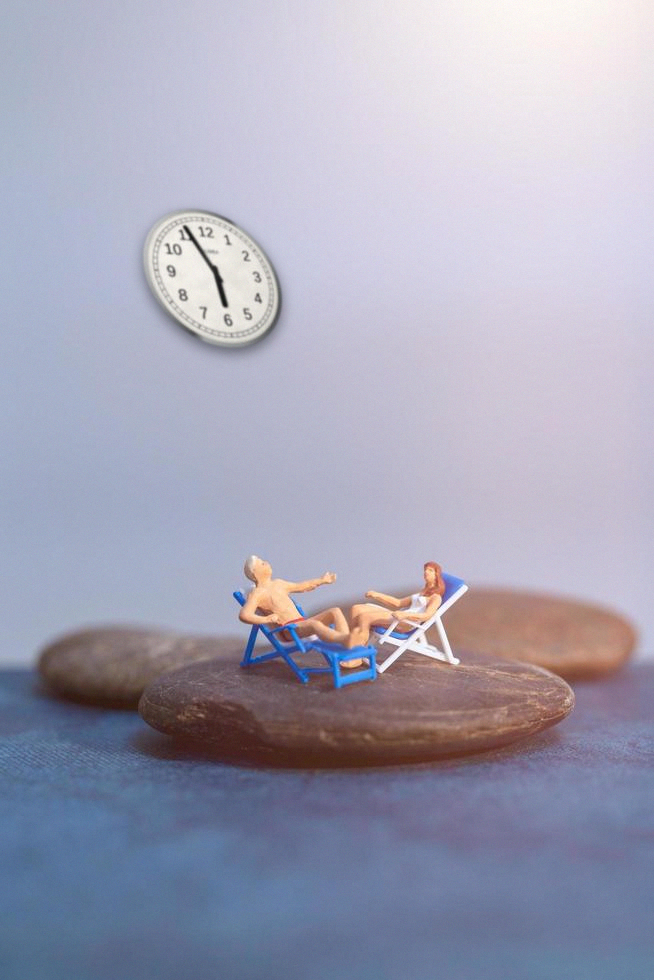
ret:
5:56
